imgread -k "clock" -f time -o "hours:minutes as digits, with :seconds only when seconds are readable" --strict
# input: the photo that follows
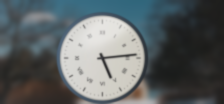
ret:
5:14
